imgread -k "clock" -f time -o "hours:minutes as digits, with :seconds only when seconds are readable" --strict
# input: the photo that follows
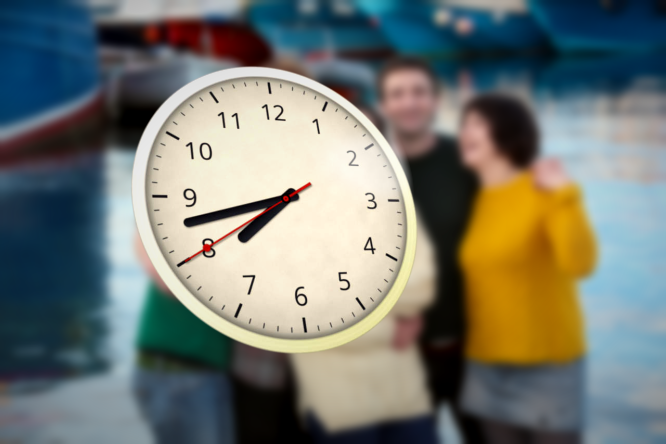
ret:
7:42:40
